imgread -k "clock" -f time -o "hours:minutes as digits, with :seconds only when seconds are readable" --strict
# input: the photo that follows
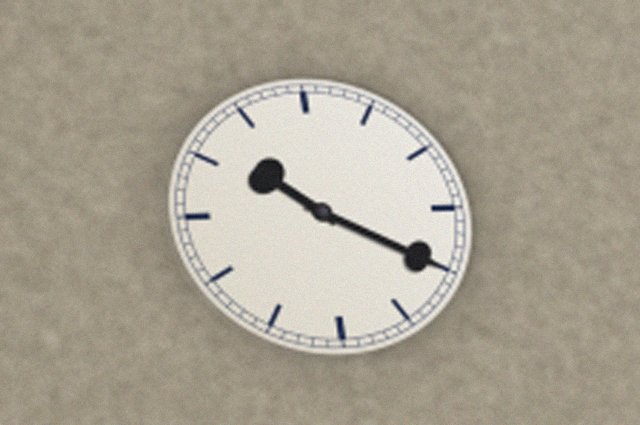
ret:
10:20
